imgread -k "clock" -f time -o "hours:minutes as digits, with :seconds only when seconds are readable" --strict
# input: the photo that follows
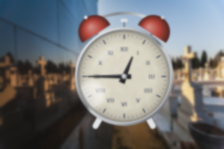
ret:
12:45
